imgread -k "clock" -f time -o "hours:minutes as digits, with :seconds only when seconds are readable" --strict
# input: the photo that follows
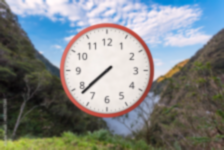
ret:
7:38
